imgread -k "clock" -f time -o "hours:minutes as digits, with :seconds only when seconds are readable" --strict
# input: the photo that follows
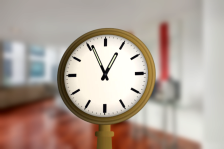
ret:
12:56
